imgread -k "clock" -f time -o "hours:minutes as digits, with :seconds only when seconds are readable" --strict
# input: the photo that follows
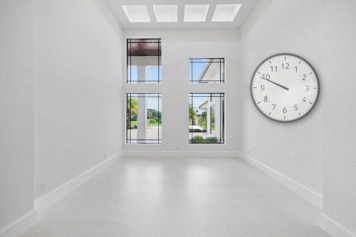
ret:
9:49
